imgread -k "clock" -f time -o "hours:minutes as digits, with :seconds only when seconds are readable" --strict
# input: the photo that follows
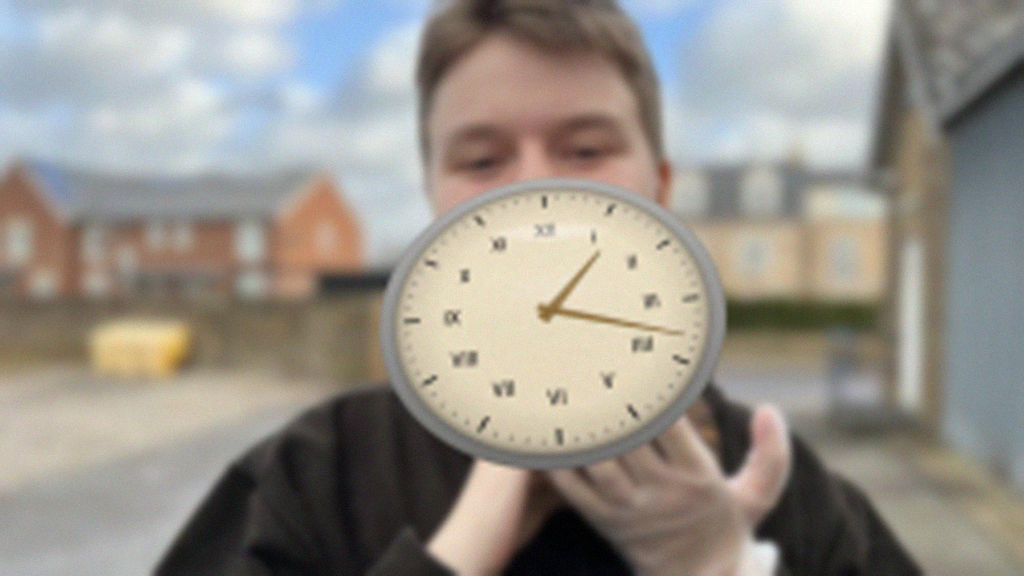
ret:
1:18
